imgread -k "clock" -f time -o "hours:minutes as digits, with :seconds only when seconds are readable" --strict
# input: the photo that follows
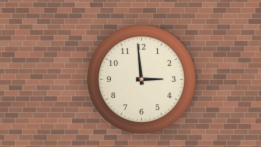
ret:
2:59
